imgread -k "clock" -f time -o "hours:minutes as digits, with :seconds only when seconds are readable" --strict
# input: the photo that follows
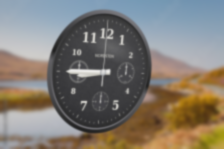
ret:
8:45
